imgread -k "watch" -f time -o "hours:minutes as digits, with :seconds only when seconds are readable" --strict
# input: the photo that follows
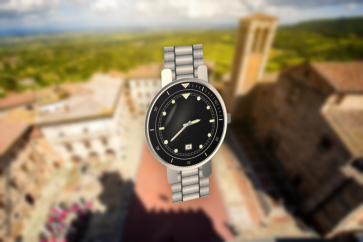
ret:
2:39
